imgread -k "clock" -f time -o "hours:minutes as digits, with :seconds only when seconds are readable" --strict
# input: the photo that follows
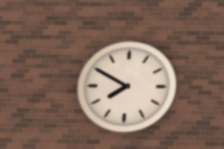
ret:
7:50
